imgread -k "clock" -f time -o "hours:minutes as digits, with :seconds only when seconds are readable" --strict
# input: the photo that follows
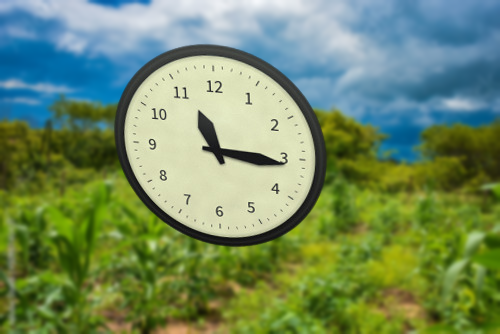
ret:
11:16
